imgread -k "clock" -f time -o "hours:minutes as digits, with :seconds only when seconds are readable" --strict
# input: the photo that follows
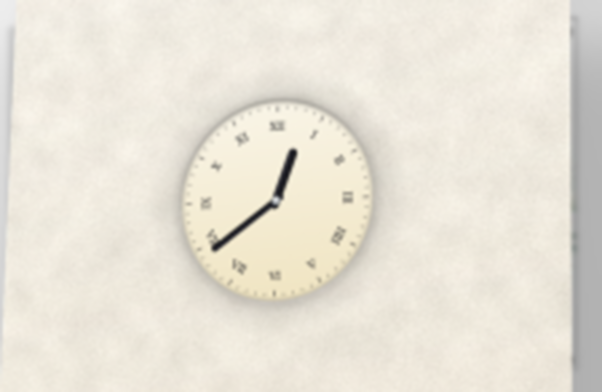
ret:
12:39
